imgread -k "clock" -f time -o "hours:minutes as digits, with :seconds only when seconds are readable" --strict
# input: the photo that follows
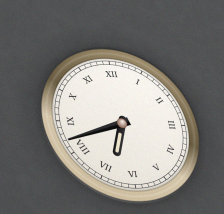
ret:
6:42
